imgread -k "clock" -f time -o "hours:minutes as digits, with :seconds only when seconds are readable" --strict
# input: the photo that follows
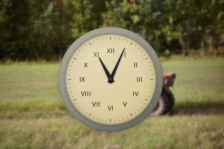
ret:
11:04
